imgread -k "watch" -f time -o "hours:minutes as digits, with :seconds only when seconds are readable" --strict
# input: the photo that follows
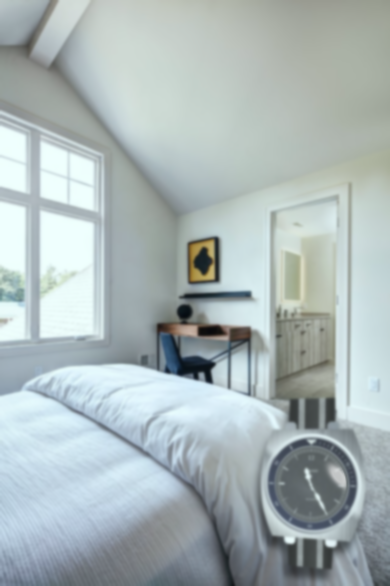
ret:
11:25
